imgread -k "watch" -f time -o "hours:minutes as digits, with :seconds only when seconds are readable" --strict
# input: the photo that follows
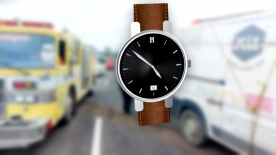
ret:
4:52
